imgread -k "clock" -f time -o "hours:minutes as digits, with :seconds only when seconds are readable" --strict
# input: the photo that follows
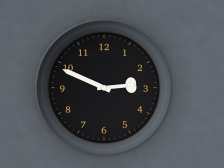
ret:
2:49
